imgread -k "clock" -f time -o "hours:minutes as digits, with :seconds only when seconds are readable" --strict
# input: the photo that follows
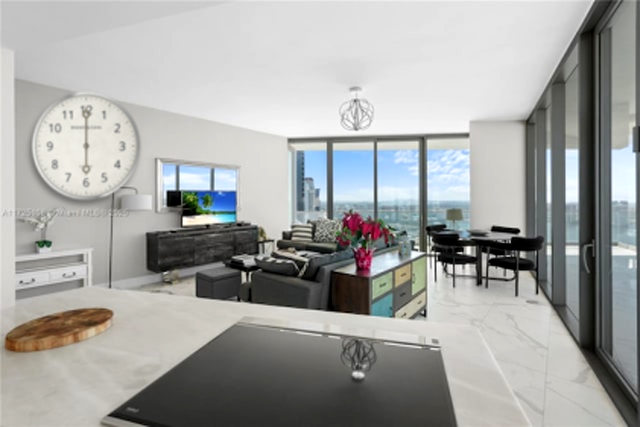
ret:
6:00
